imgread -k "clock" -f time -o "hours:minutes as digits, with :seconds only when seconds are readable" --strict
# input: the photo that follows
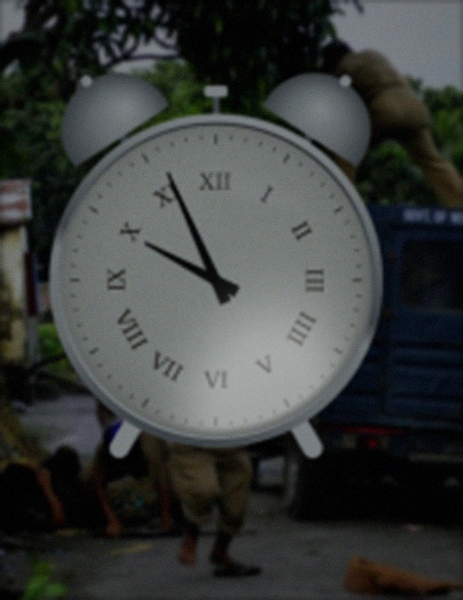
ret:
9:56
